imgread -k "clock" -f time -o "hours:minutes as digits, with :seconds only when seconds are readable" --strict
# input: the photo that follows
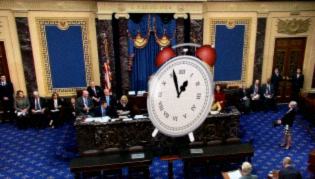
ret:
12:56
